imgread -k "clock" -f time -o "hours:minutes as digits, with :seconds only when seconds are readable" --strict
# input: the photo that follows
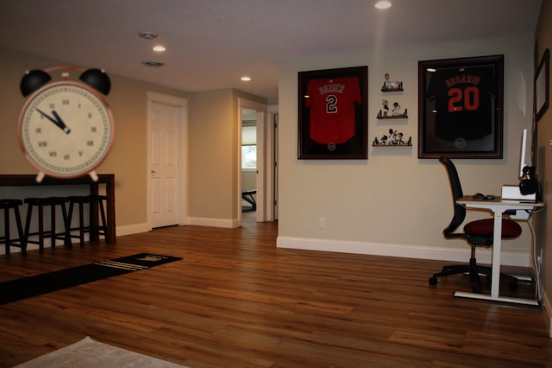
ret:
10:51
